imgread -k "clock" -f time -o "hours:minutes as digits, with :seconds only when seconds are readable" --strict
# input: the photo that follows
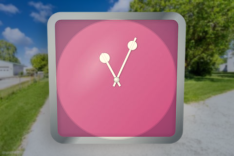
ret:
11:04
